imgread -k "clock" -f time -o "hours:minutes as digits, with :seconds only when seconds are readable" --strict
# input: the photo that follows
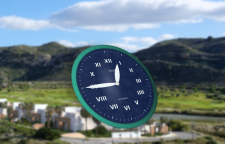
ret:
12:45
